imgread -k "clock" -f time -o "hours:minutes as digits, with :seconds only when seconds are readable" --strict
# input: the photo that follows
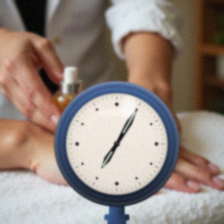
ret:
7:05
